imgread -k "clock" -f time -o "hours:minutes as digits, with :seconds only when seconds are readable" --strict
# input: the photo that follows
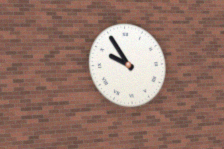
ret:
9:55
